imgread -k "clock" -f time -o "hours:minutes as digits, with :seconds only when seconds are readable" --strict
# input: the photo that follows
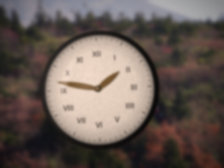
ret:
1:47
